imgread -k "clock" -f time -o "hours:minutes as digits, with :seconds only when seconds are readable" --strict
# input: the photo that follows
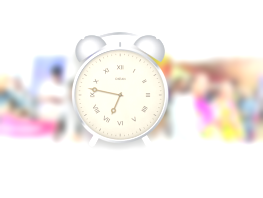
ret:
6:47
